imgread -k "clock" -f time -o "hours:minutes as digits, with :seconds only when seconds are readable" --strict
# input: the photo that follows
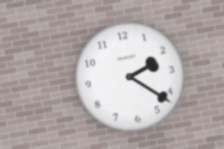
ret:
2:22
